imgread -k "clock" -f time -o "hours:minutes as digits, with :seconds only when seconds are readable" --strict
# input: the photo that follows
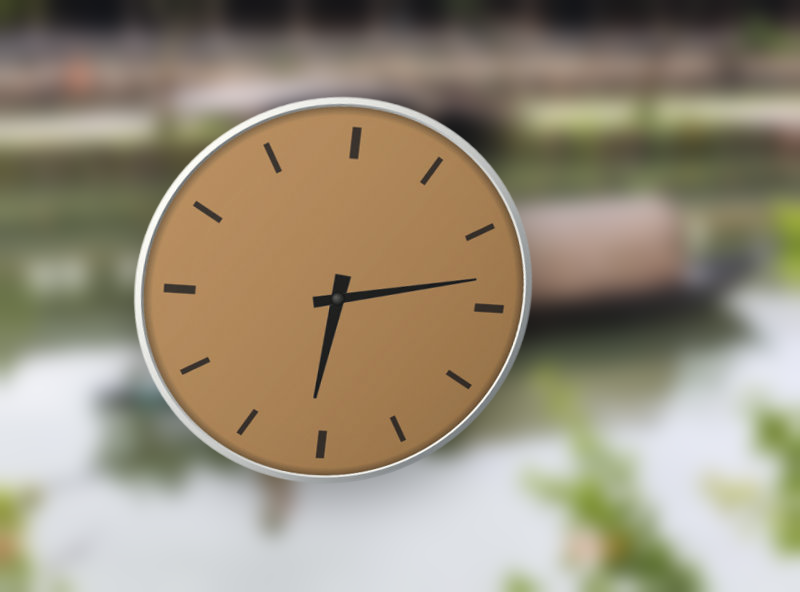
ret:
6:13
